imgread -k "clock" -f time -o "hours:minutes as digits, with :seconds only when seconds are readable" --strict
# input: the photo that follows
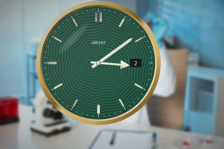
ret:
3:09
